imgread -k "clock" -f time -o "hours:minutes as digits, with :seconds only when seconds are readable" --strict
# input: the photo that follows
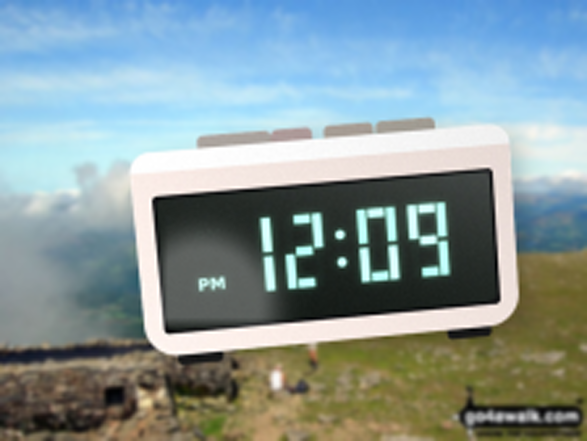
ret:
12:09
